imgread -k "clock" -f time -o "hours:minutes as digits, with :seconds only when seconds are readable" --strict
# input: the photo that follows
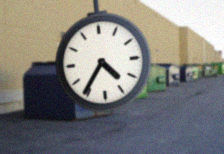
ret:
4:36
